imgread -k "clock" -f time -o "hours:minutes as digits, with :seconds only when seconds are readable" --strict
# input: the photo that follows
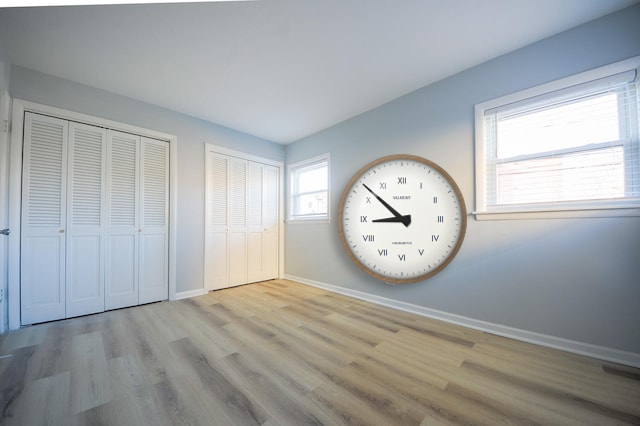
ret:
8:52
